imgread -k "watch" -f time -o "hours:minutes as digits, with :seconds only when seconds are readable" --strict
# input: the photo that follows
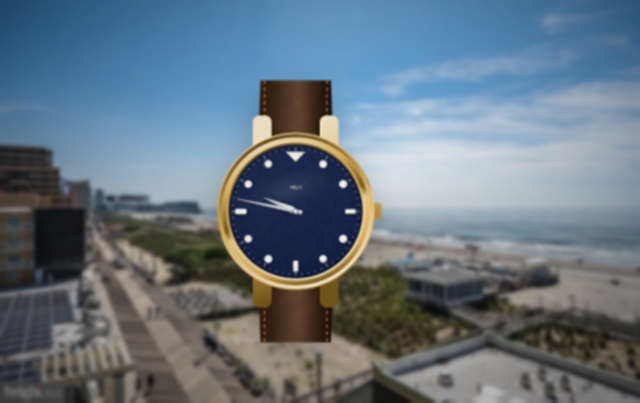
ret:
9:47
